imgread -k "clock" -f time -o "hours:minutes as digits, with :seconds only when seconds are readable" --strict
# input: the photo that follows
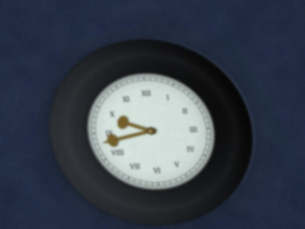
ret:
9:43
